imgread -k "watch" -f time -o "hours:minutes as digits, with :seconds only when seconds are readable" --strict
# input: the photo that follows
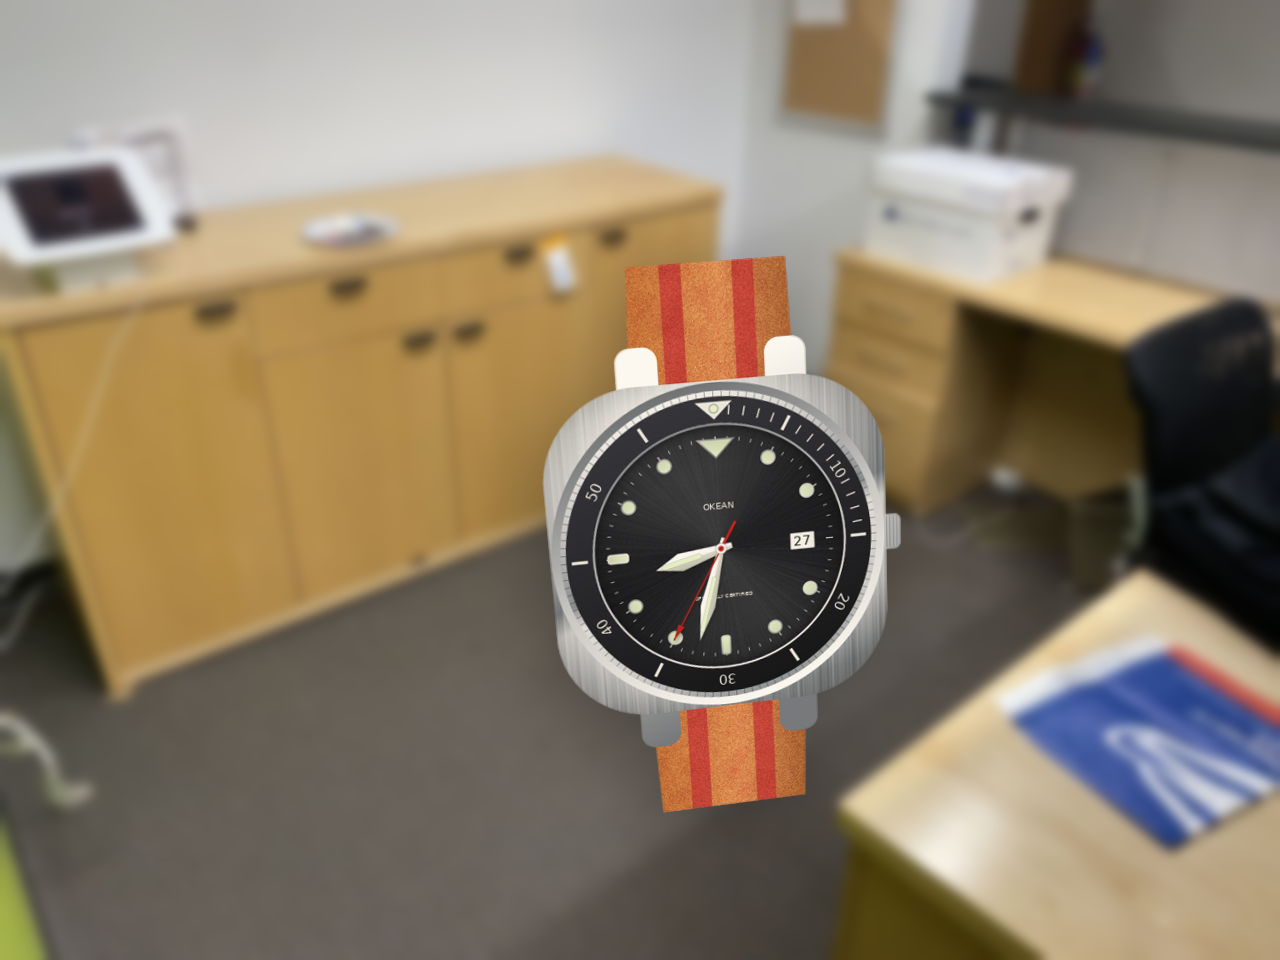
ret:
8:32:35
